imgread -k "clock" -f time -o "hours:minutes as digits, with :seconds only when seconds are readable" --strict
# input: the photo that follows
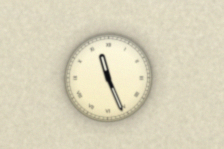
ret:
11:26
